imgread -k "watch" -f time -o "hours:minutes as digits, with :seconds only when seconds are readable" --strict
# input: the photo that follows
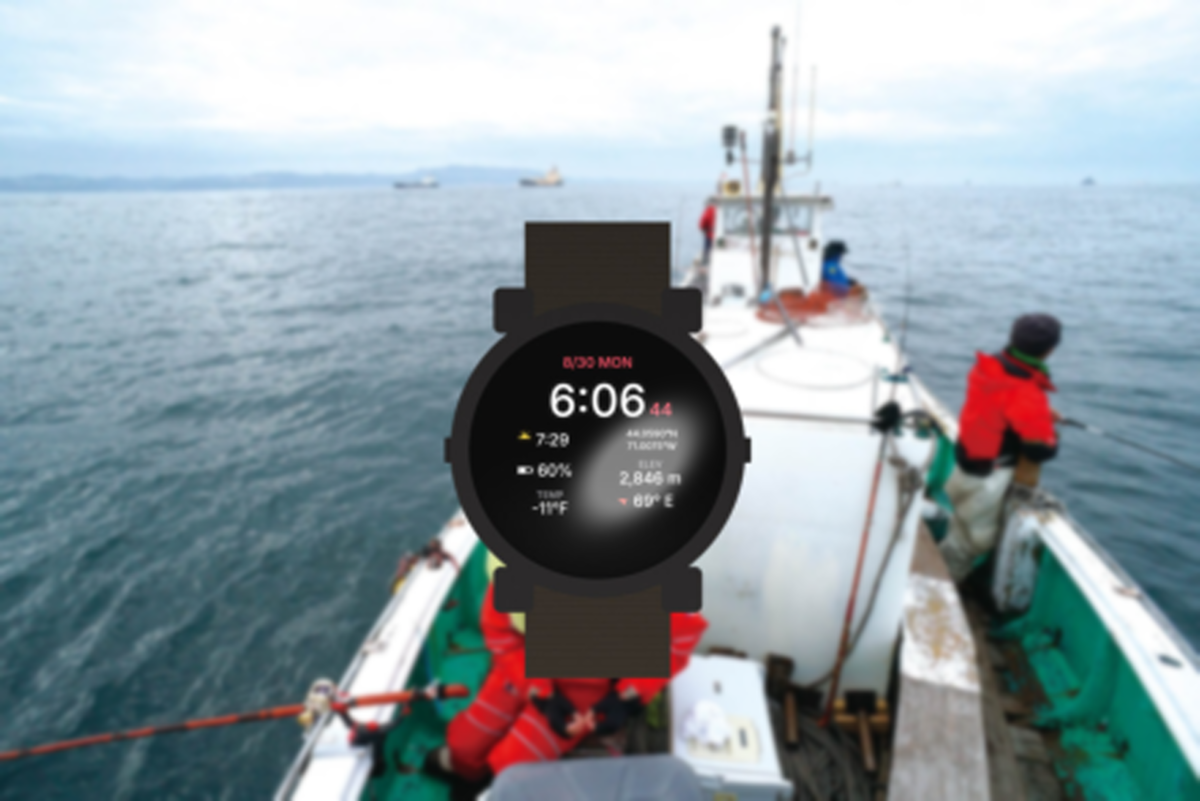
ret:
6:06
